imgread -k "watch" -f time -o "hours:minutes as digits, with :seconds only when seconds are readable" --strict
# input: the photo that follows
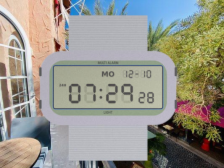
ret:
7:29:28
